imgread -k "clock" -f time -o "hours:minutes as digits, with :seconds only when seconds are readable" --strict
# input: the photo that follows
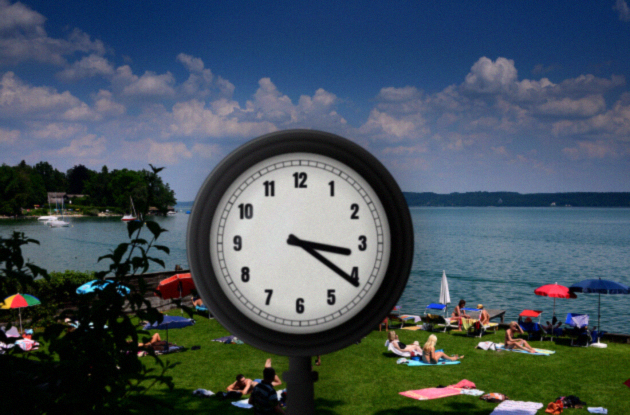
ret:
3:21
